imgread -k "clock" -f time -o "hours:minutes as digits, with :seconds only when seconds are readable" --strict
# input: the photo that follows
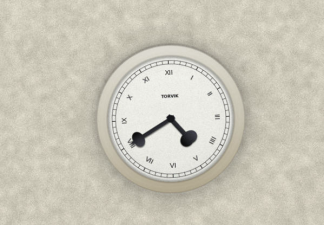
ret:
4:40
